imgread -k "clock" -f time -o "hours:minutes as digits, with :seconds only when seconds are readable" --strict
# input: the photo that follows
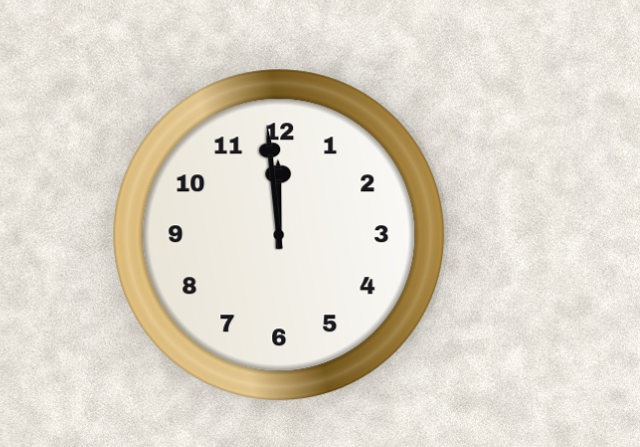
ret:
11:59
